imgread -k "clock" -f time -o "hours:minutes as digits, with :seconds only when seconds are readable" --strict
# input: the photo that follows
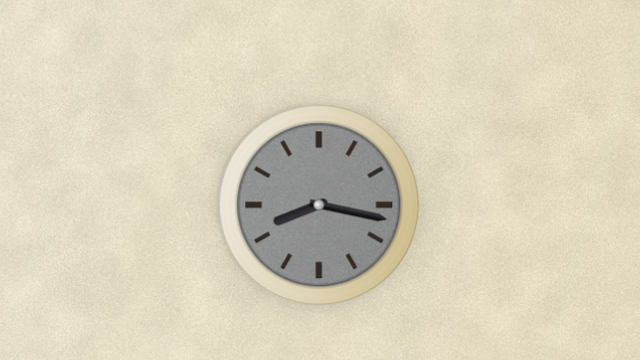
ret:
8:17
